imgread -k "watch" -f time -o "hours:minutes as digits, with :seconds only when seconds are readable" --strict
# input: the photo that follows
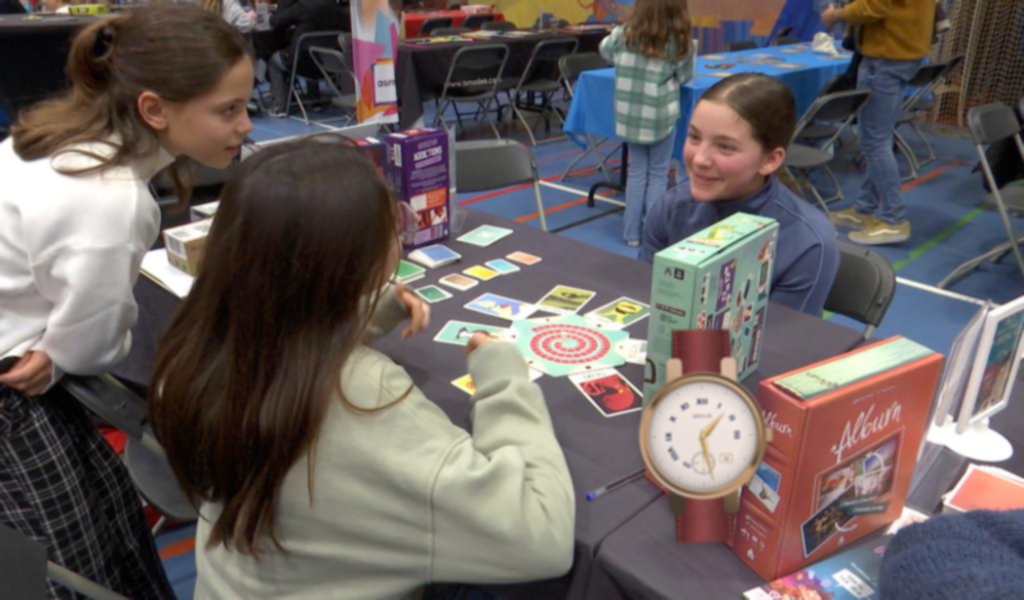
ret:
1:28
